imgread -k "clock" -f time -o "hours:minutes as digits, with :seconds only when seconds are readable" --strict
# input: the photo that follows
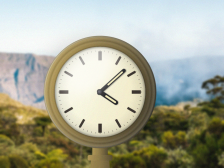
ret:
4:08
